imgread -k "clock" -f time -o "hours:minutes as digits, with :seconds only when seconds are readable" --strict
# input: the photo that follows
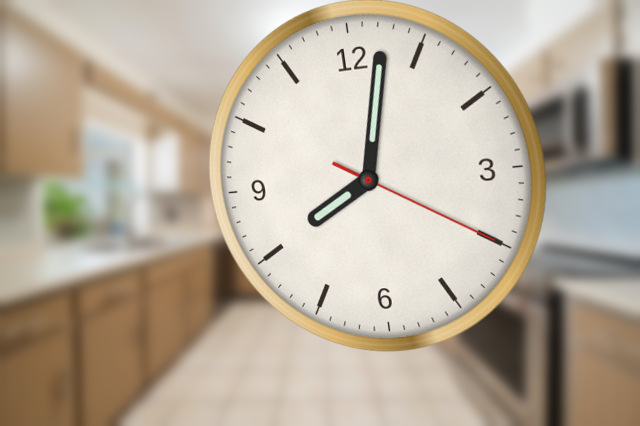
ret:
8:02:20
